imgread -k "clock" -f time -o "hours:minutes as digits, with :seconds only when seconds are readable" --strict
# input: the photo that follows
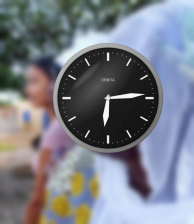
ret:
6:14
